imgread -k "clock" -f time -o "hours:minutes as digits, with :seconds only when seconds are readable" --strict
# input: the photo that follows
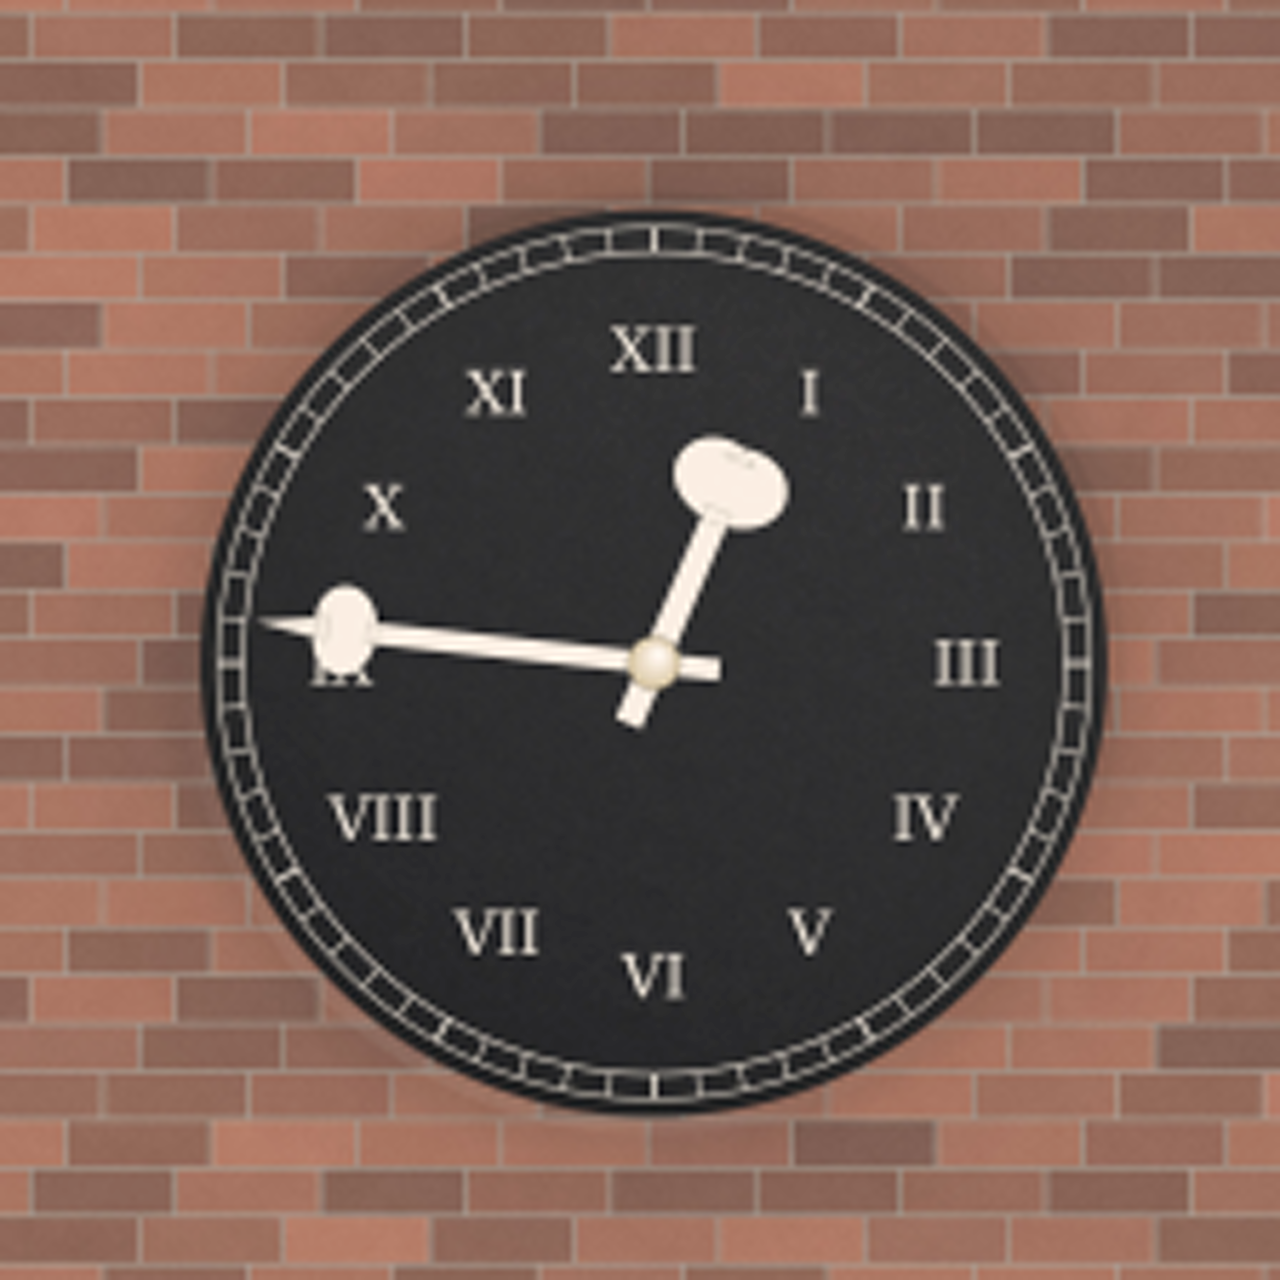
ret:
12:46
